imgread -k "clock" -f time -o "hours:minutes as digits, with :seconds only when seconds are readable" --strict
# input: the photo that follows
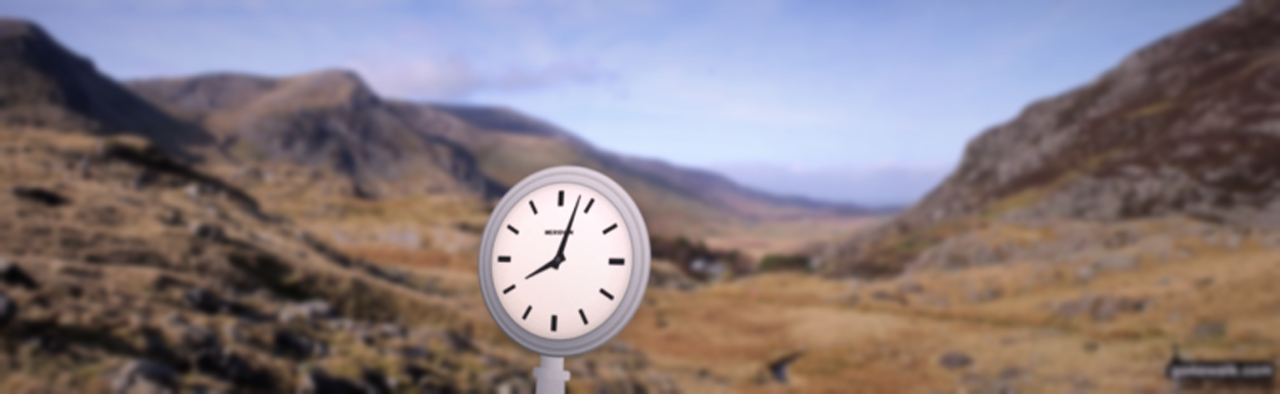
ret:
8:03
